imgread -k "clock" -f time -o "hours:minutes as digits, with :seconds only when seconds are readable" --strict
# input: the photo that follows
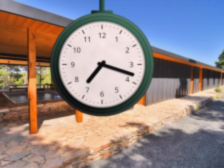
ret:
7:18
